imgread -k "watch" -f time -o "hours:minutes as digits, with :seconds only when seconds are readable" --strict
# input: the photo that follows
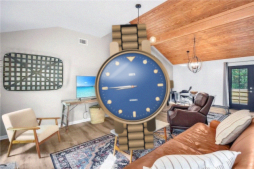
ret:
8:45
